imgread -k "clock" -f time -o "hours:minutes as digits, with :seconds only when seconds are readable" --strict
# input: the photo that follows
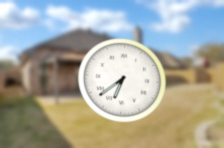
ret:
6:38
